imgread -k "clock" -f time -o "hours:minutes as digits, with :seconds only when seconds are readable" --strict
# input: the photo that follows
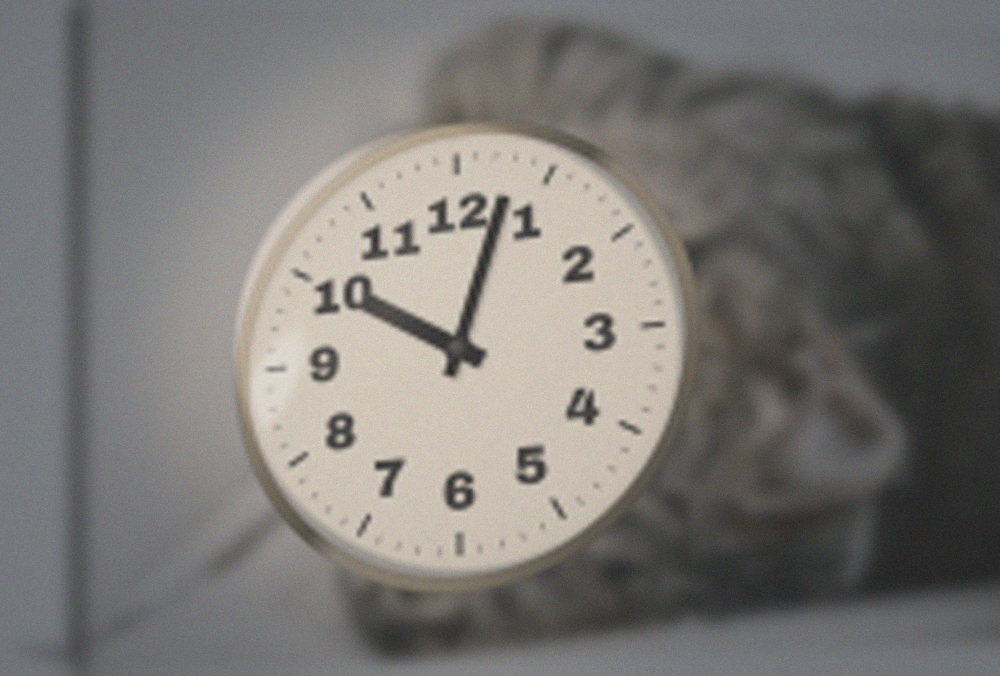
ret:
10:03
